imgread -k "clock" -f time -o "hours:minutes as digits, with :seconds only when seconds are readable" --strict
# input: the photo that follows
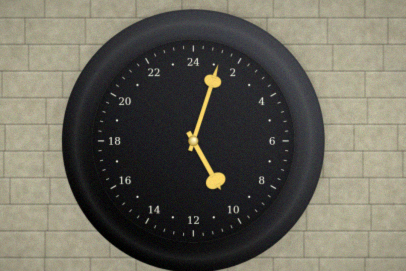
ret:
10:03
